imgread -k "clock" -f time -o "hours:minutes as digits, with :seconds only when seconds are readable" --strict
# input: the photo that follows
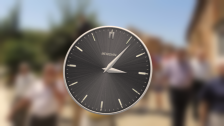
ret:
3:06
